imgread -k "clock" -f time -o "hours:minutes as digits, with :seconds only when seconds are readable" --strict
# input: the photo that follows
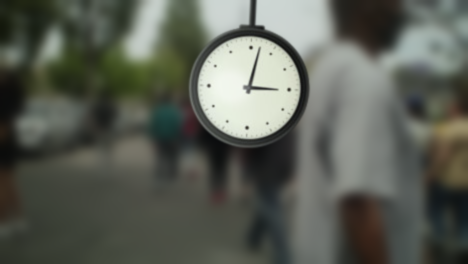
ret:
3:02
